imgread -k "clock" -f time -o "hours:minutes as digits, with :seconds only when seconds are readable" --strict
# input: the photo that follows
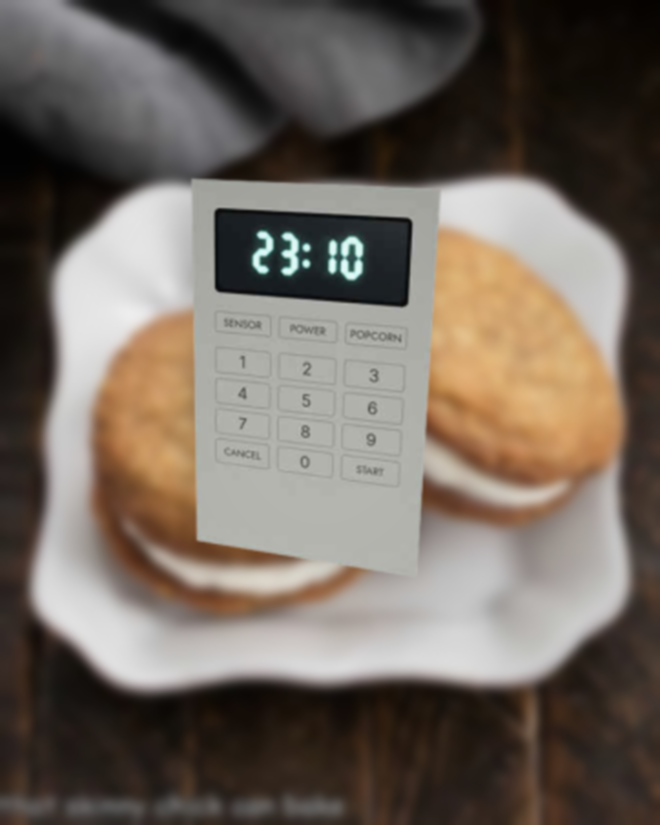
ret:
23:10
